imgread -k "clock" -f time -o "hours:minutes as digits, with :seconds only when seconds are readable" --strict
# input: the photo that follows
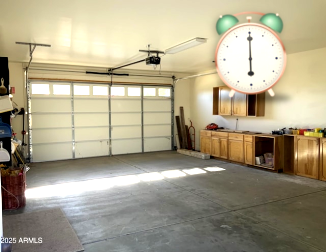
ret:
6:00
